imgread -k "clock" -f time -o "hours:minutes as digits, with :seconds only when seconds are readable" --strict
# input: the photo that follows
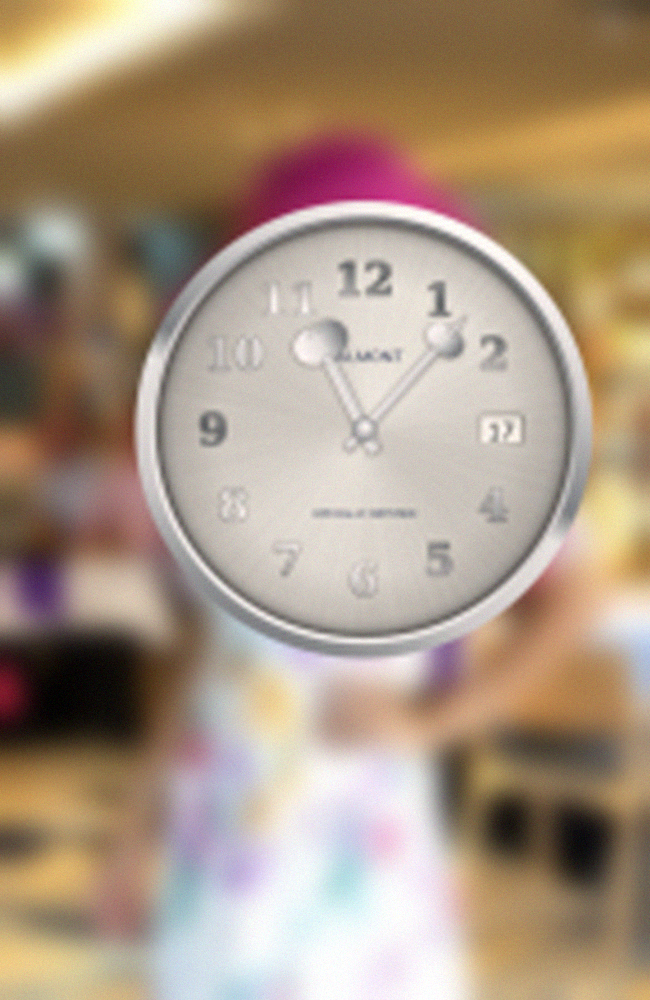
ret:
11:07
